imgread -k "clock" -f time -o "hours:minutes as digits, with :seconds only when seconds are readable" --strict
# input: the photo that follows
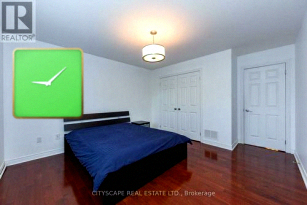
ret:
9:08
